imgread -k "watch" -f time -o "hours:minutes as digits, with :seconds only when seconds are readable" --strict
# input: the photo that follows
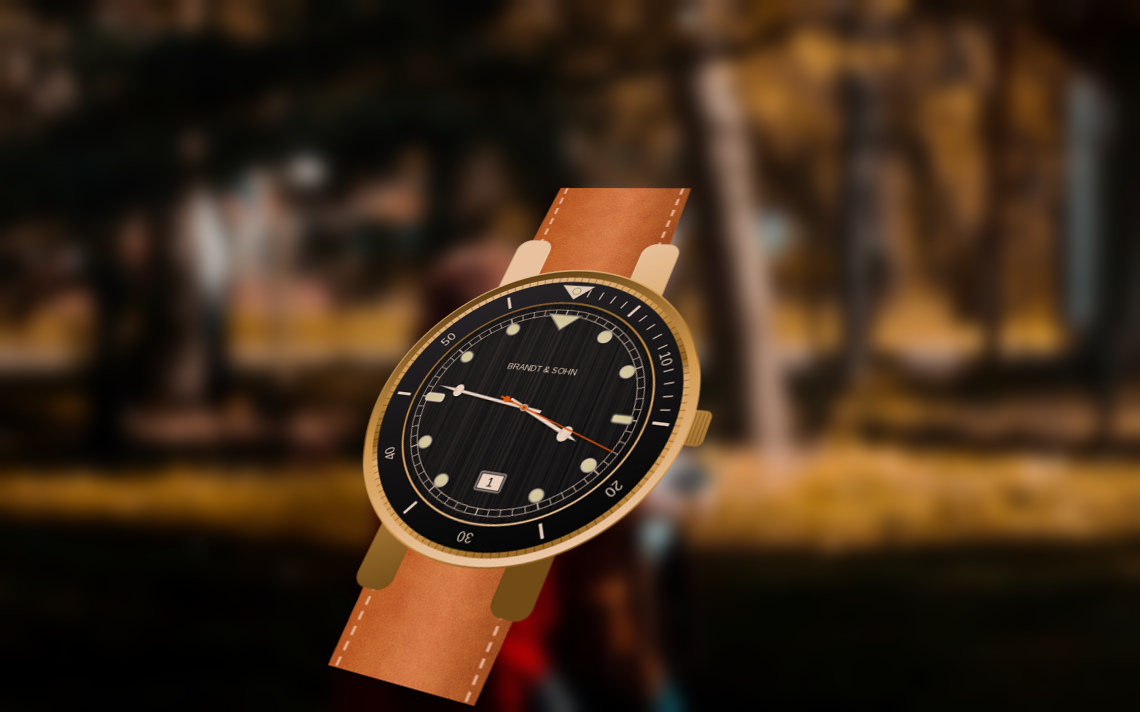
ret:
3:46:18
